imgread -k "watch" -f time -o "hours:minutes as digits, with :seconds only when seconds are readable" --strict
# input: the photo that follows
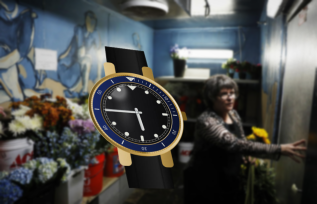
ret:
5:45
